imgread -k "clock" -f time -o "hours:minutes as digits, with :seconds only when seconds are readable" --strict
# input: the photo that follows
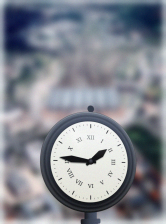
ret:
1:46
